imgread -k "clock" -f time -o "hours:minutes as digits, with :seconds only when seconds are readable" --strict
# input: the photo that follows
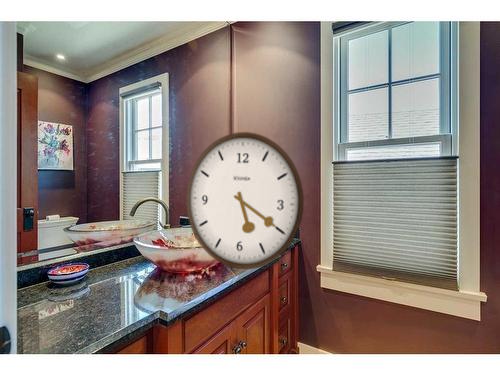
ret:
5:20
